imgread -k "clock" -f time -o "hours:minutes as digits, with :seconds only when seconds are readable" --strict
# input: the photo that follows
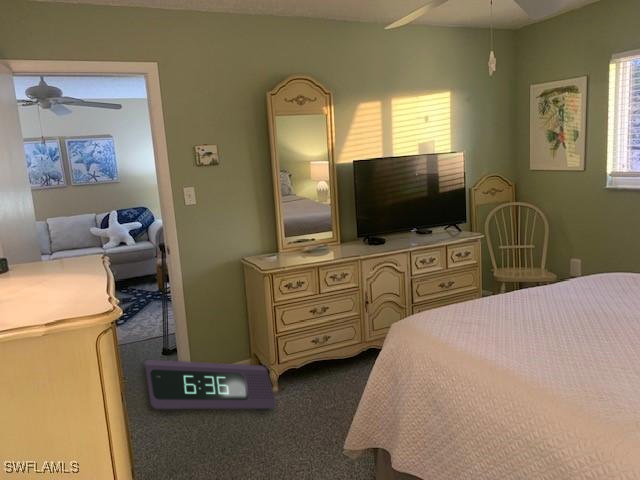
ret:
6:36
